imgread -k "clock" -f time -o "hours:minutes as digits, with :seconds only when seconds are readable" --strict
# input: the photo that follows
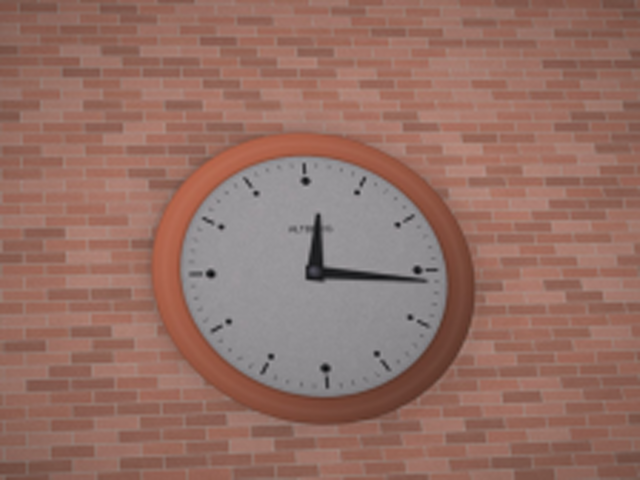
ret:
12:16
